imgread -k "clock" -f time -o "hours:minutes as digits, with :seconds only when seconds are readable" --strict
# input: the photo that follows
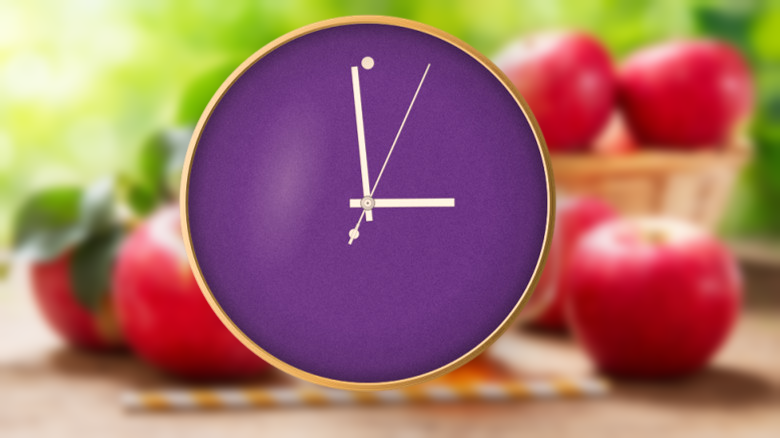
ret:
2:59:04
